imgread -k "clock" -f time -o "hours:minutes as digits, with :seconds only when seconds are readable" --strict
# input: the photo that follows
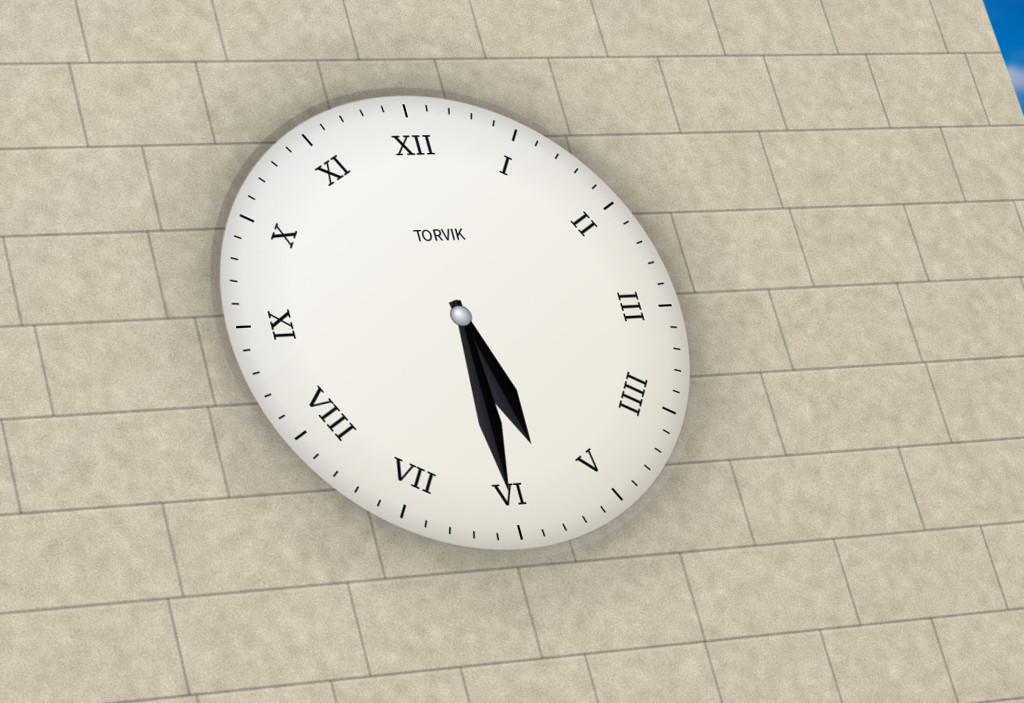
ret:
5:30
